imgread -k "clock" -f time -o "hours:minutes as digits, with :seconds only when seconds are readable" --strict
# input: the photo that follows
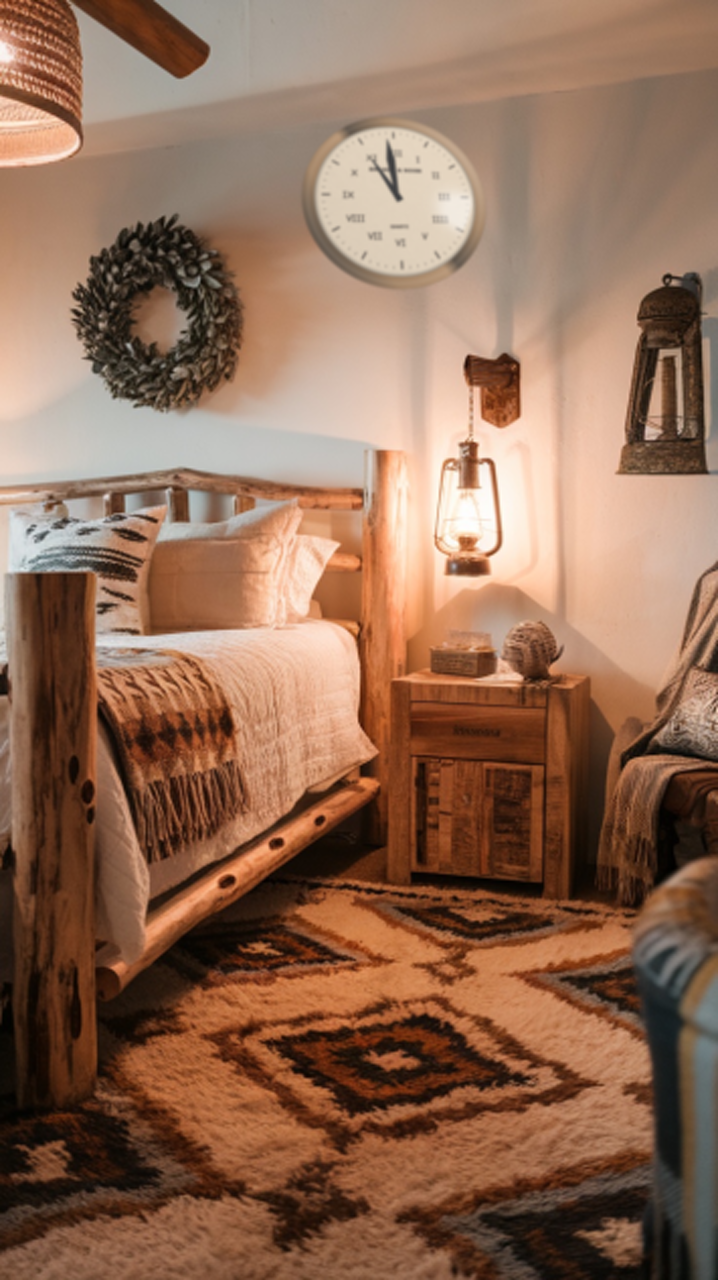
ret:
10:59
